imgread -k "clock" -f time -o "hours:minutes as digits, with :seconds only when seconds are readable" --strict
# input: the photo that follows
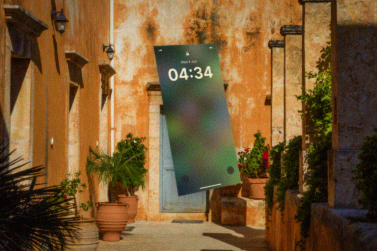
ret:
4:34
